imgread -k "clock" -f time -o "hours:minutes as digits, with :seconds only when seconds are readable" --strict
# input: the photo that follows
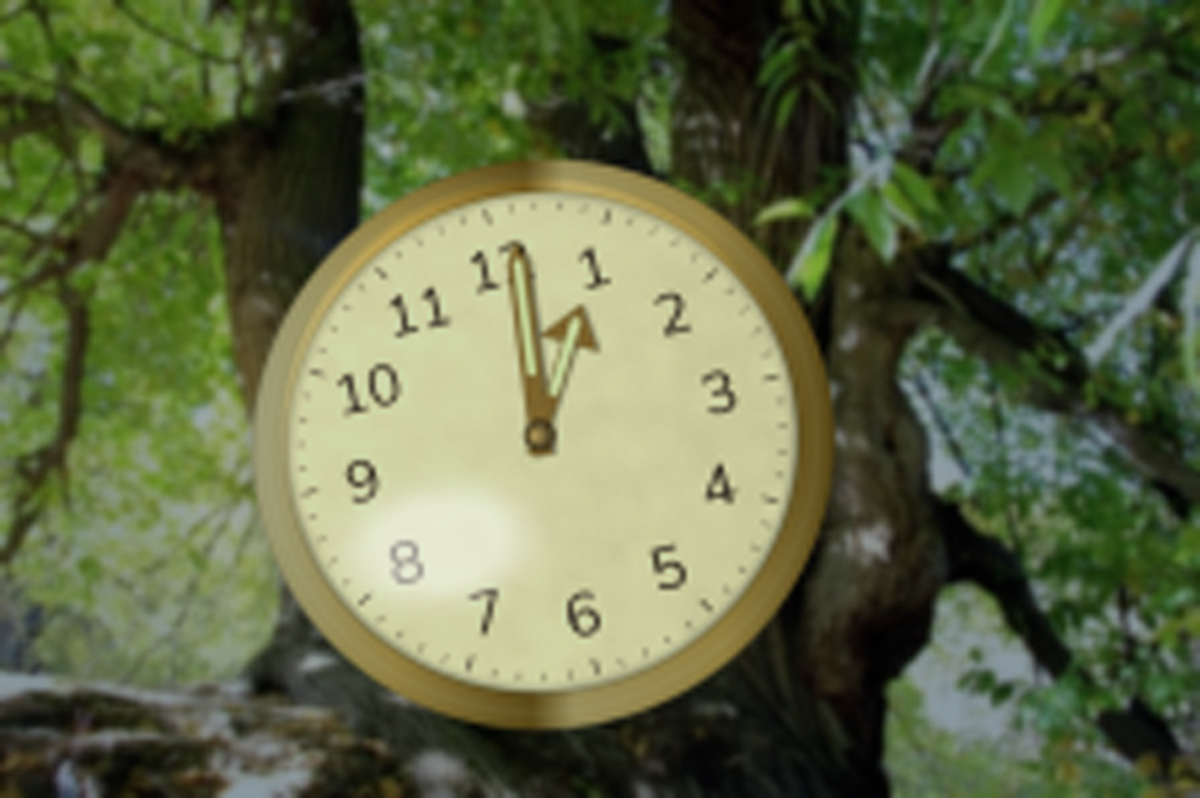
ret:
1:01
